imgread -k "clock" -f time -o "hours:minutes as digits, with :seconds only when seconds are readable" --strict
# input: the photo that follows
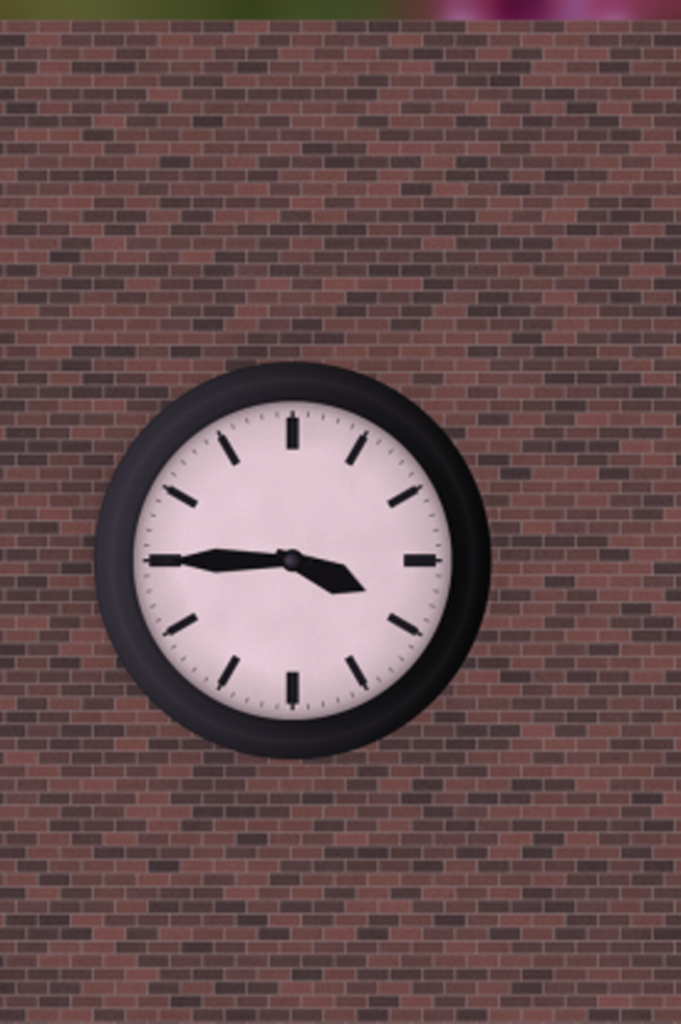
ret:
3:45
